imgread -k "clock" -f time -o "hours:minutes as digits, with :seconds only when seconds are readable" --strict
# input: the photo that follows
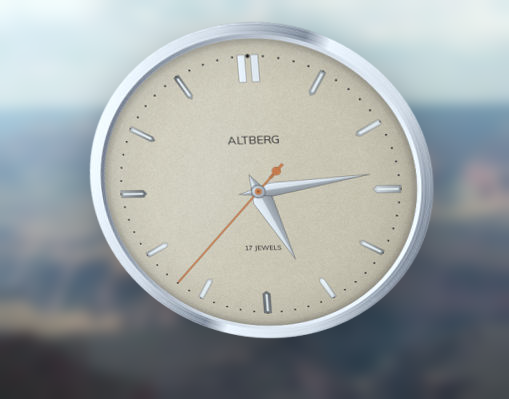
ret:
5:13:37
